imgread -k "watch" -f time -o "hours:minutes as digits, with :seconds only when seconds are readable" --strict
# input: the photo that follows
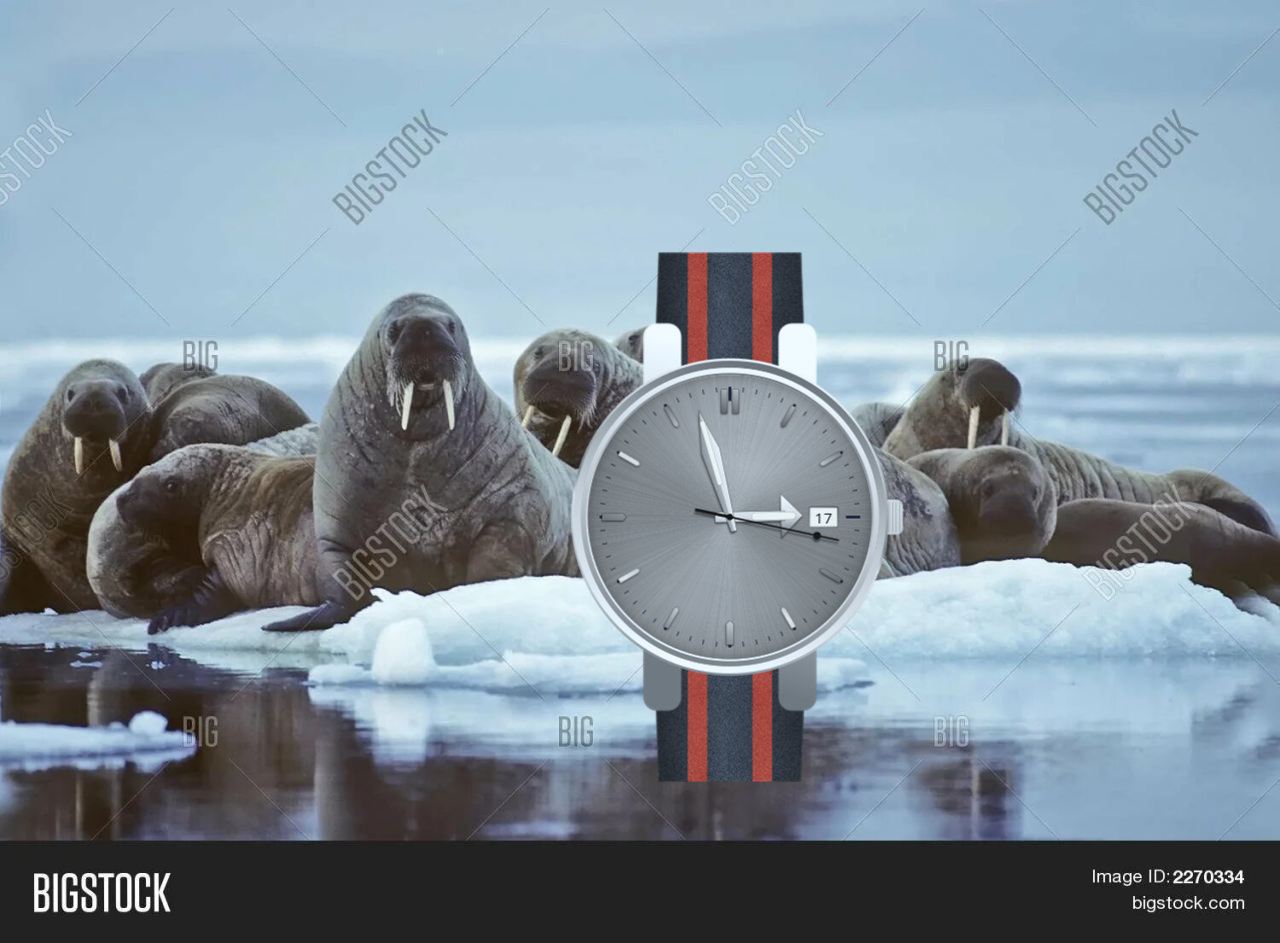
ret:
2:57:17
